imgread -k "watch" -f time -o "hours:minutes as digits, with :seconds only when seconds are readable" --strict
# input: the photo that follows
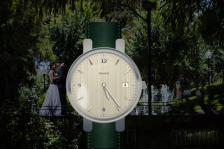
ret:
5:24
